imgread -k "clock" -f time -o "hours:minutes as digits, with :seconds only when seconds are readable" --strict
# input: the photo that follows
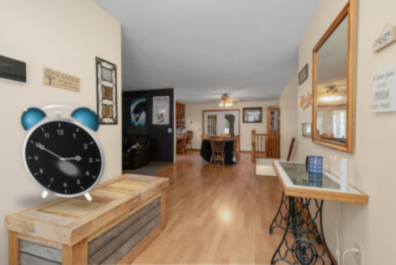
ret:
2:50
